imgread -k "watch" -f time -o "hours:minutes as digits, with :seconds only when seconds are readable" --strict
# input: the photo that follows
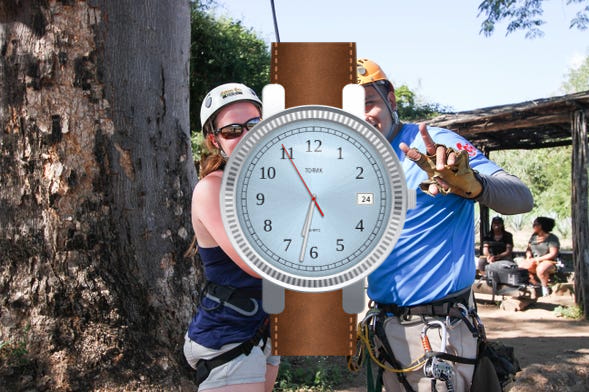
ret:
6:31:55
